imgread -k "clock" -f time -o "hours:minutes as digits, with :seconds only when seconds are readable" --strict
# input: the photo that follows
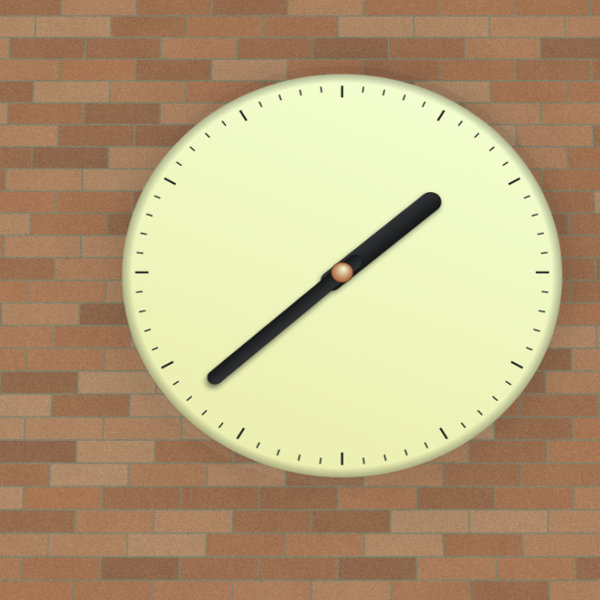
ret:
1:38
